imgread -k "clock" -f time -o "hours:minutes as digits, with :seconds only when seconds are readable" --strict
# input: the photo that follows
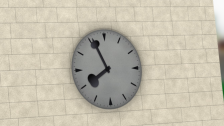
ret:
7:56
